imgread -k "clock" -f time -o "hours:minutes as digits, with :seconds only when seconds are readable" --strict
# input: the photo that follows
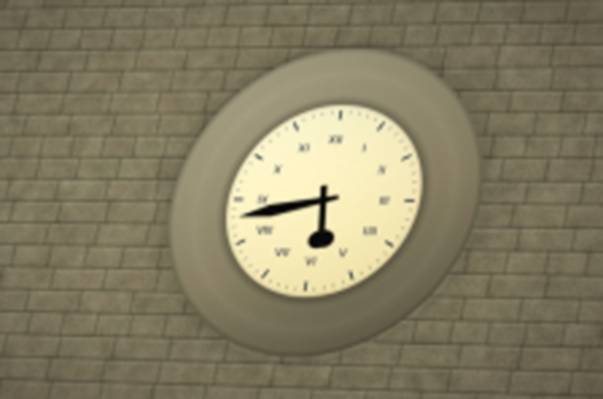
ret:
5:43
